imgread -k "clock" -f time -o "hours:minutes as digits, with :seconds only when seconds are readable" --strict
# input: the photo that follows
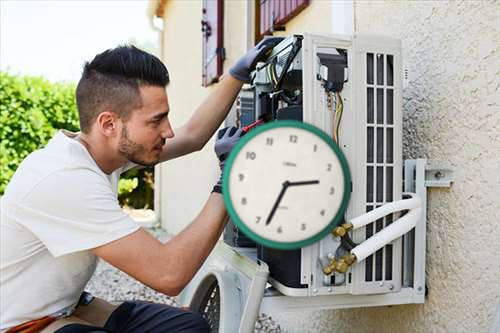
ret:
2:33
